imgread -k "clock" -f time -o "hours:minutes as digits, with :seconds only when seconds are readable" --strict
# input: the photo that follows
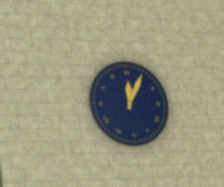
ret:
12:05
